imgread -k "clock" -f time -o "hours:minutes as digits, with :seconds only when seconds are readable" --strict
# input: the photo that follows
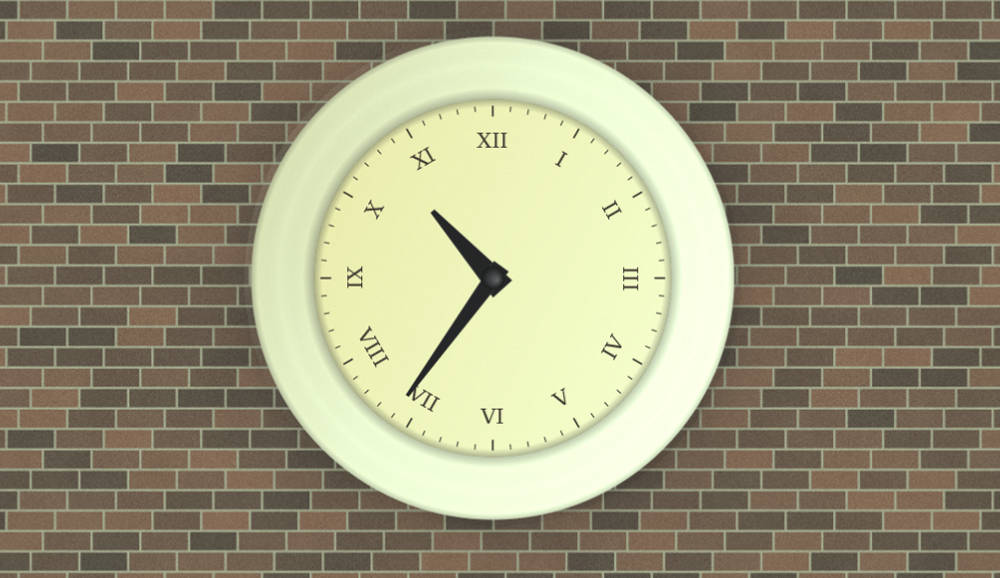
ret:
10:36
